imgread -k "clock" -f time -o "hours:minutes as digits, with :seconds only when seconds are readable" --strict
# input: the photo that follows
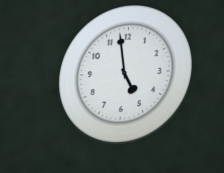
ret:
4:58
